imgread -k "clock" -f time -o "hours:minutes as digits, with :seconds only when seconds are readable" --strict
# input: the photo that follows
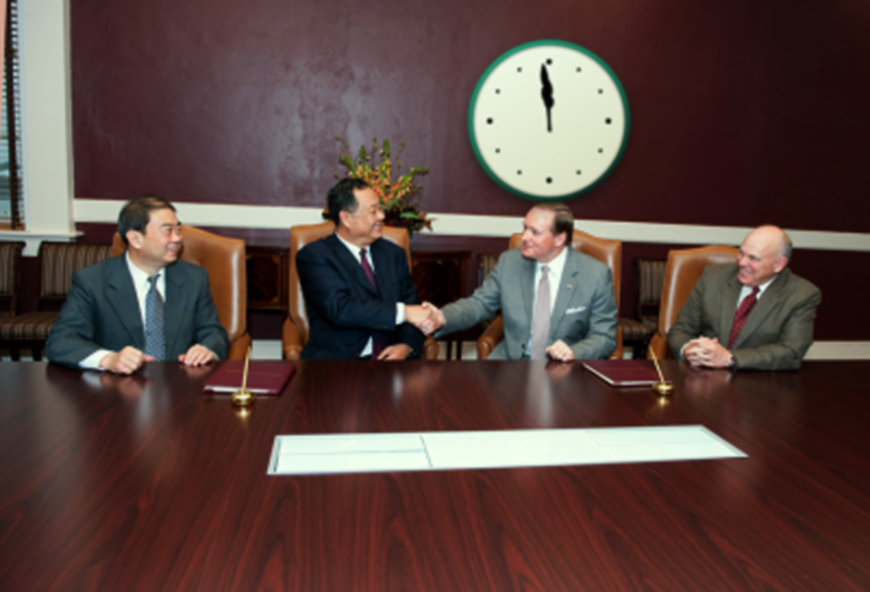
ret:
11:59
